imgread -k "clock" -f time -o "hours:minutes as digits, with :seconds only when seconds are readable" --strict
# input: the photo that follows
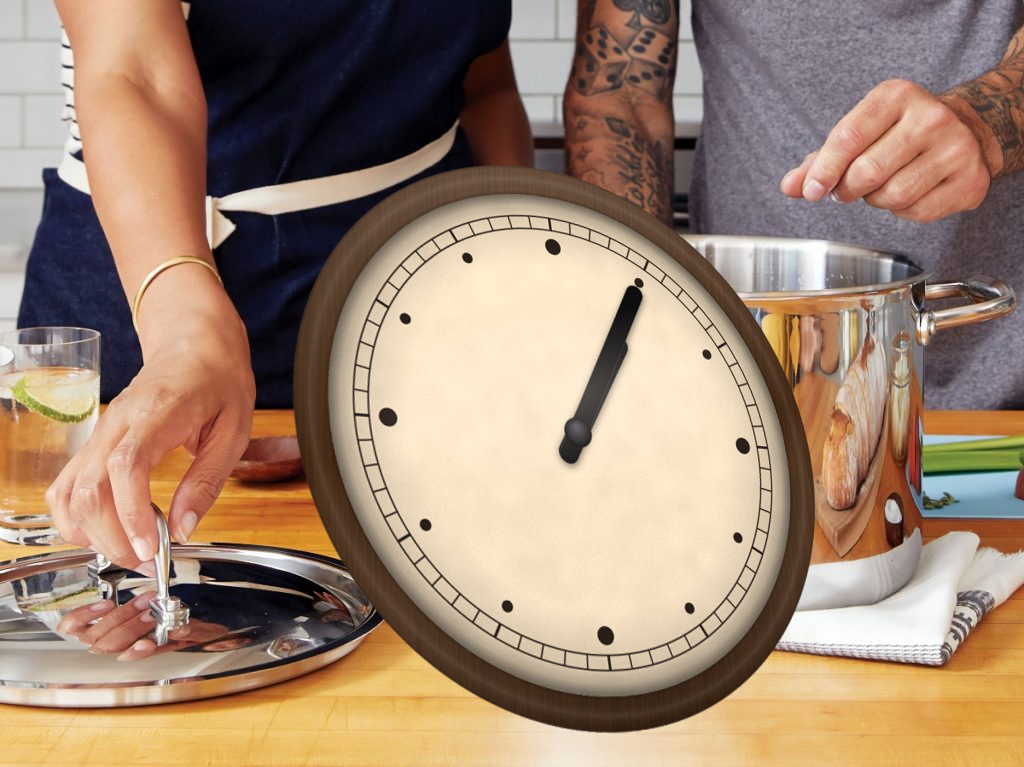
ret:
1:05
